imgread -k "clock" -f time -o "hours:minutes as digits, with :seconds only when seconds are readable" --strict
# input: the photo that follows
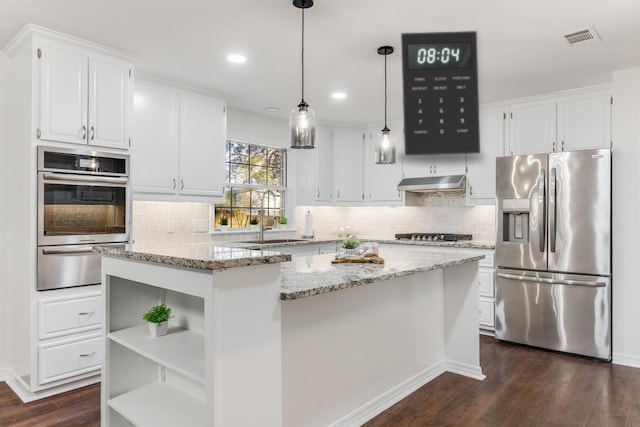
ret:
8:04
